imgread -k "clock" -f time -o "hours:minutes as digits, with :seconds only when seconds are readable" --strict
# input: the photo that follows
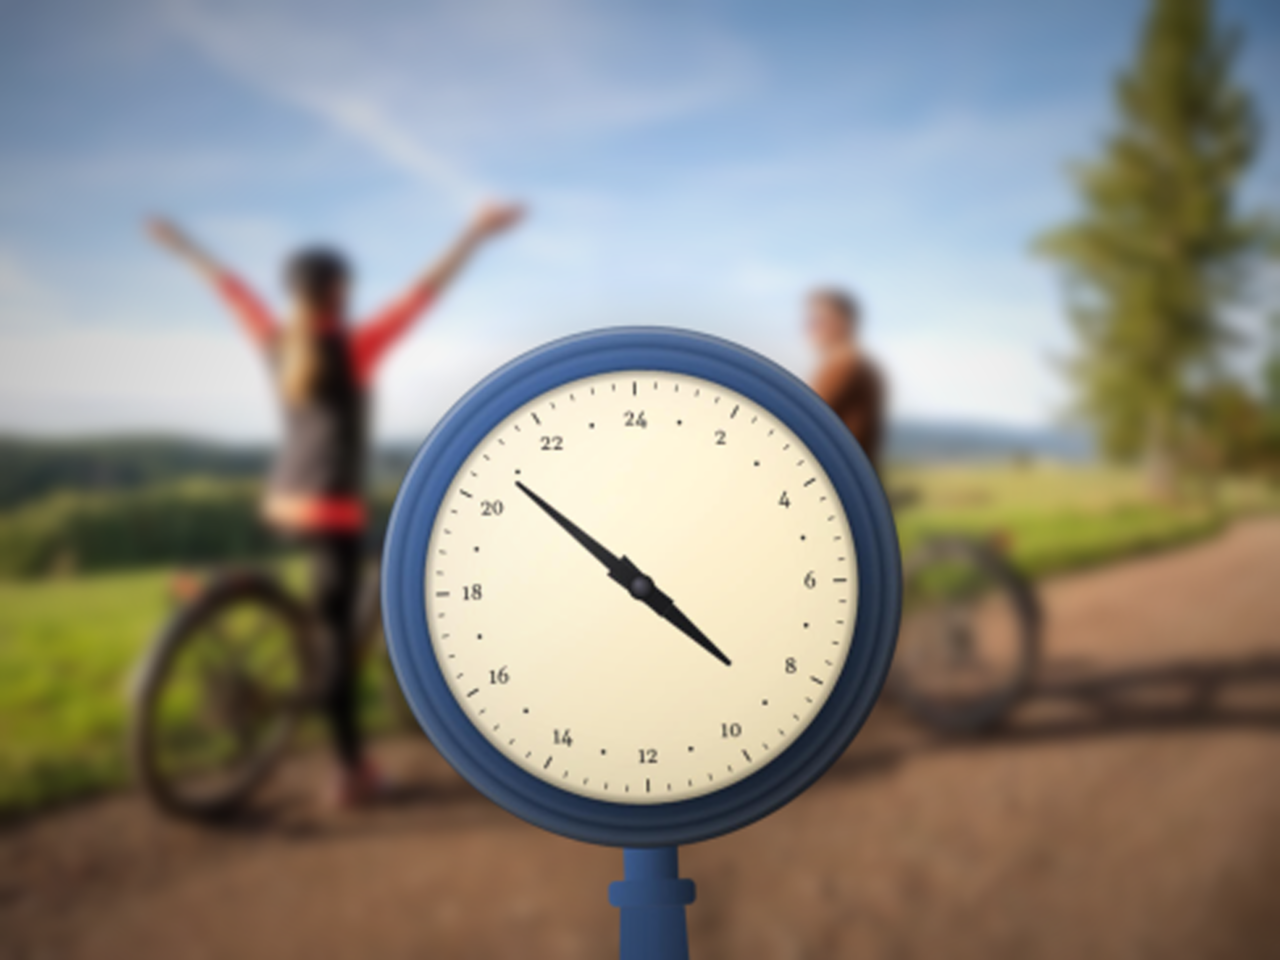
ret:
8:52
